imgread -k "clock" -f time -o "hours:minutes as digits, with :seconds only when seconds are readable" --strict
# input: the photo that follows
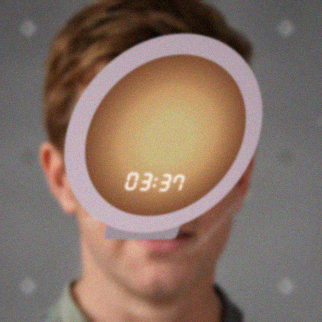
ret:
3:37
